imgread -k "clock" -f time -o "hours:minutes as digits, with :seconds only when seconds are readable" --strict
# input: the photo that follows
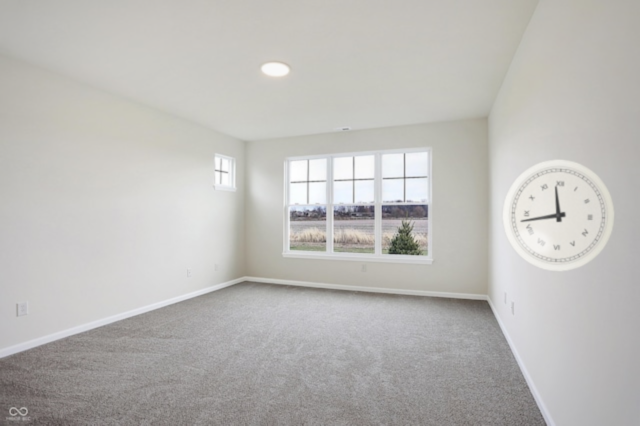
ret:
11:43
